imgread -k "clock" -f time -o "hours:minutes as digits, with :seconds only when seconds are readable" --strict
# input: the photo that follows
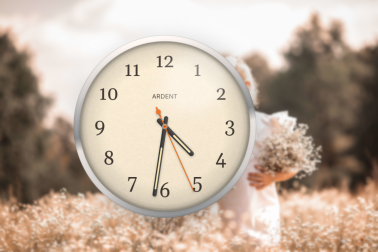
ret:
4:31:26
